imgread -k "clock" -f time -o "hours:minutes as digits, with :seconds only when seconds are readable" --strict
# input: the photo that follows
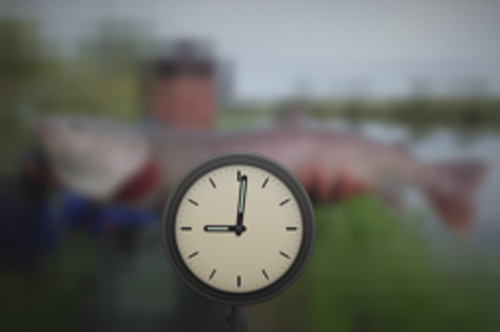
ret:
9:01
